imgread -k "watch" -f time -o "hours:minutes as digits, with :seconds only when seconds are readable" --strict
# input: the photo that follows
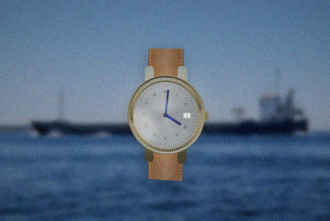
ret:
4:01
